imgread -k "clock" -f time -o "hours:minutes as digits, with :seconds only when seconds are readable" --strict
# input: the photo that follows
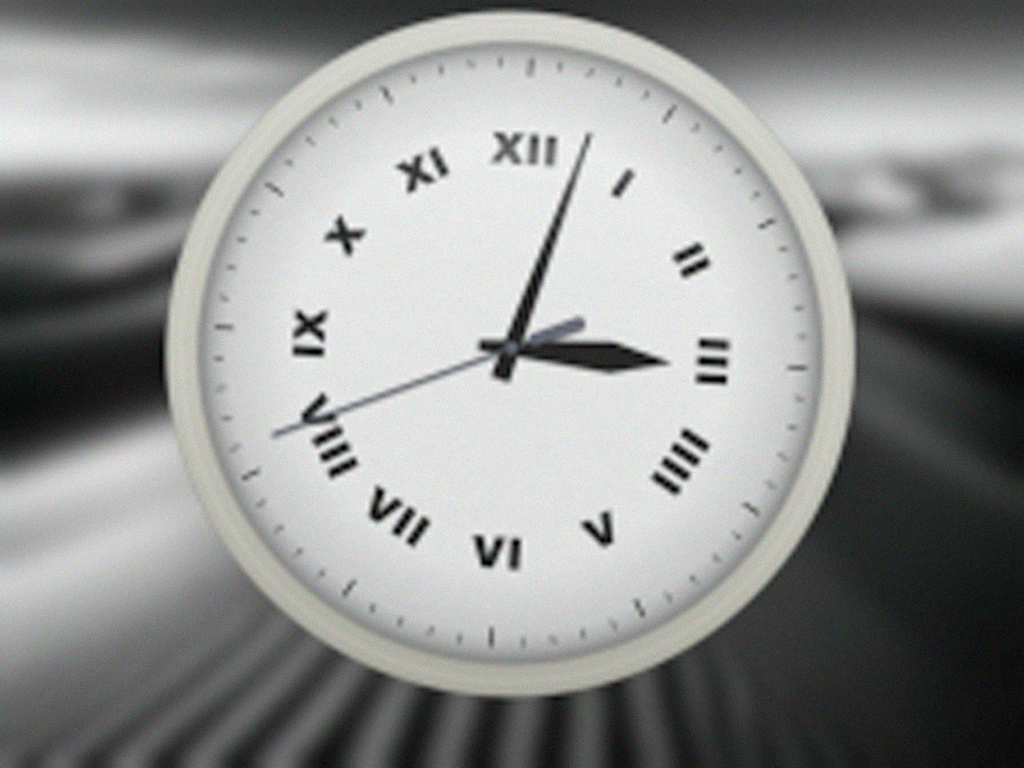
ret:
3:02:41
